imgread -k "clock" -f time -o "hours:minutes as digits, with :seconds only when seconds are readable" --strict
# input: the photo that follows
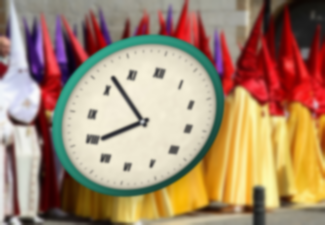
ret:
7:52
